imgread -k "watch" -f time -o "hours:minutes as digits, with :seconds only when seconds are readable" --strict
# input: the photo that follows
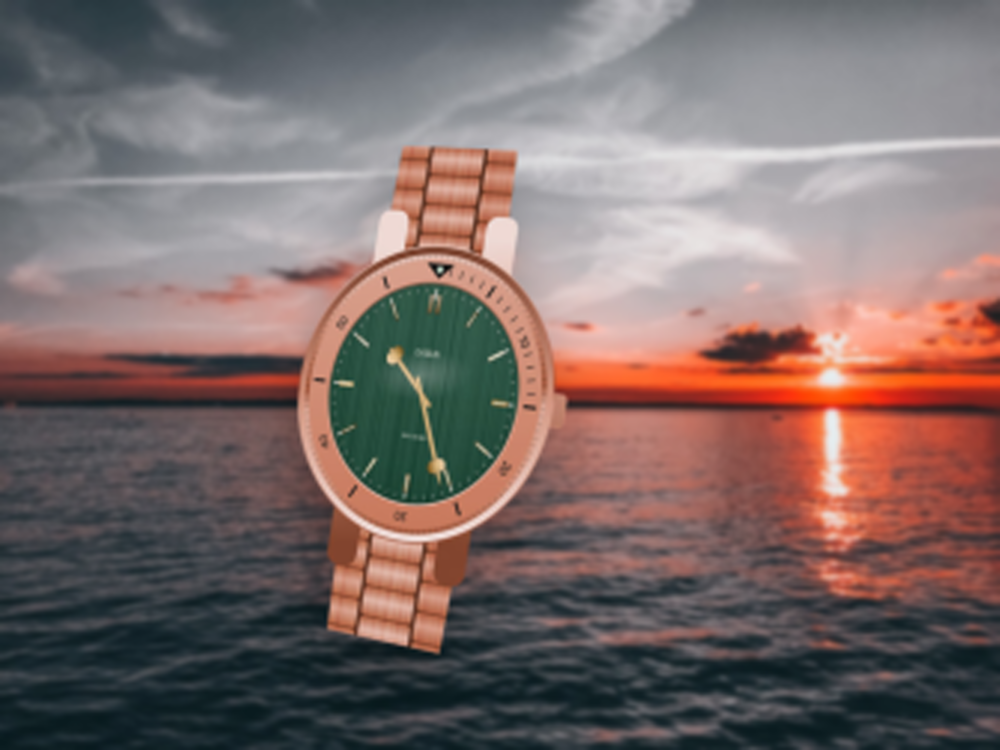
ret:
10:26
